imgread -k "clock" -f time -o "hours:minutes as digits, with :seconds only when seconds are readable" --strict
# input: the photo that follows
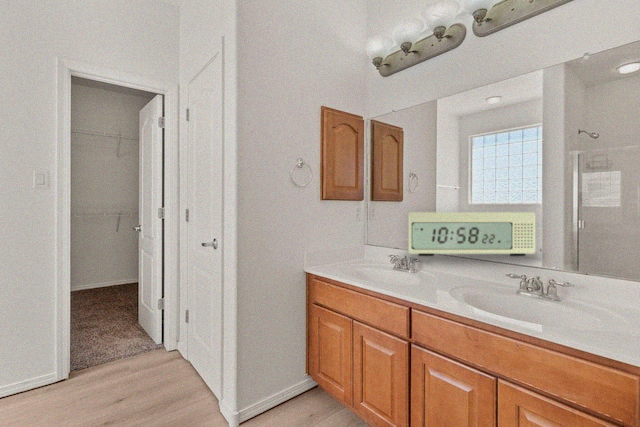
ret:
10:58
